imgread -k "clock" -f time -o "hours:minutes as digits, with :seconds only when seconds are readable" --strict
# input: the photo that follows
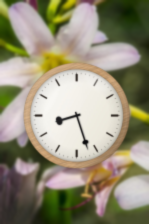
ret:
8:27
